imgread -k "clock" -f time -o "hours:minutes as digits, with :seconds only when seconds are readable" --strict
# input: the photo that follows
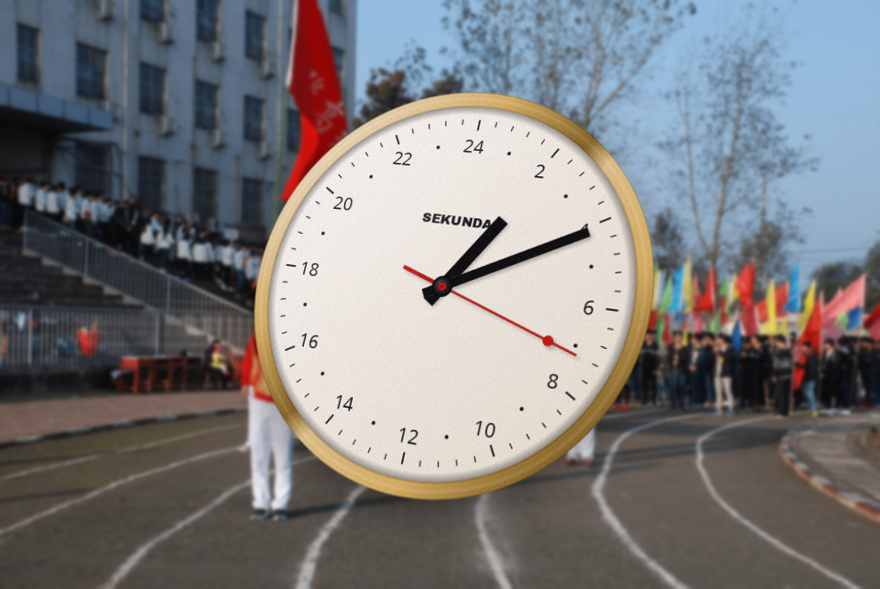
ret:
2:10:18
